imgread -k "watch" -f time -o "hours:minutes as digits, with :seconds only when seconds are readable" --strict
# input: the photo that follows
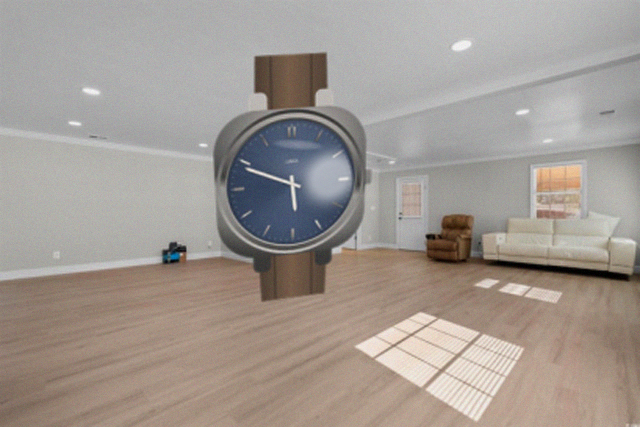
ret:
5:49
